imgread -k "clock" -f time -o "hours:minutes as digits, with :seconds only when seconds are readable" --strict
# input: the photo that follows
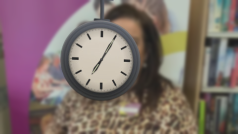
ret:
7:05
